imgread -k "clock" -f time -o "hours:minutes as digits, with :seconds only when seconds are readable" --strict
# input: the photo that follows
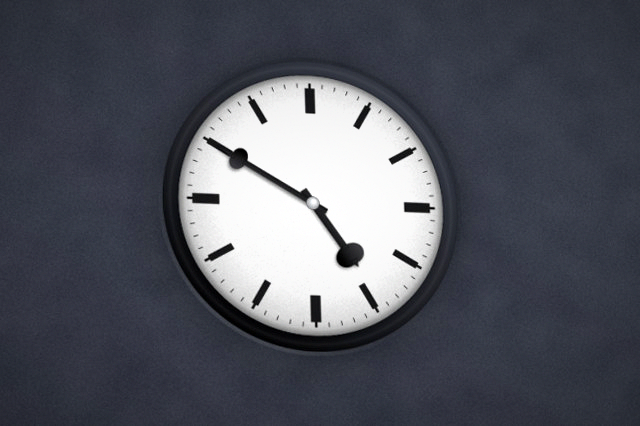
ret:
4:50
